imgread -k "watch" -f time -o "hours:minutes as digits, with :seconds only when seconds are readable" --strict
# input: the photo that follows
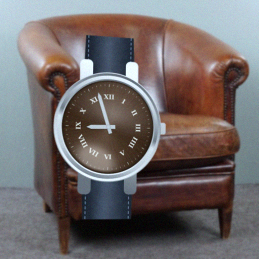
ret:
8:57
